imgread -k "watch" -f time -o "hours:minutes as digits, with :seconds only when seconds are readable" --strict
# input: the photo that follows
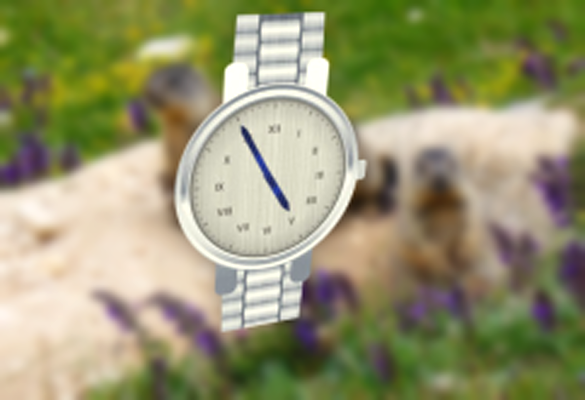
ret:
4:55
